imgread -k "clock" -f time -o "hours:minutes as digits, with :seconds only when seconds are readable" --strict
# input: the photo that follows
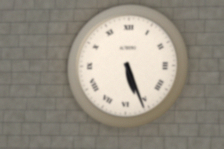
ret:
5:26
